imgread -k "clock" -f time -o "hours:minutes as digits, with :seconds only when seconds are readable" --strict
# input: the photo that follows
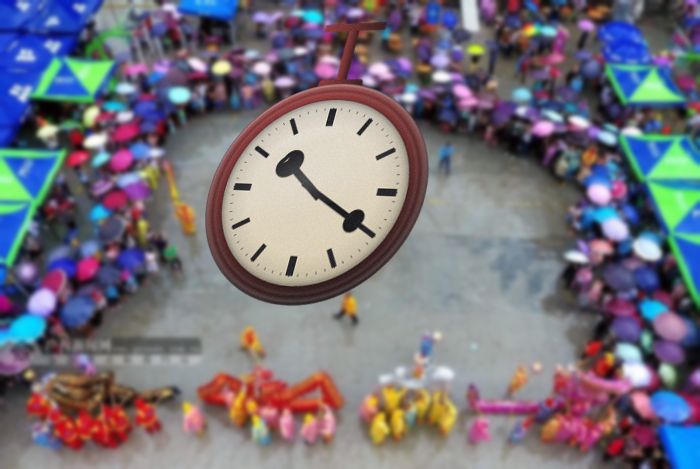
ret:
10:20
